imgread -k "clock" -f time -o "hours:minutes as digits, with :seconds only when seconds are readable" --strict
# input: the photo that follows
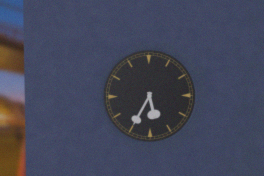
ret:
5:35
